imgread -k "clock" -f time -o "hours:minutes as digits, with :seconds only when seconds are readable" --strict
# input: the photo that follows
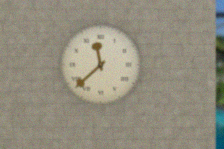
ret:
11:38
